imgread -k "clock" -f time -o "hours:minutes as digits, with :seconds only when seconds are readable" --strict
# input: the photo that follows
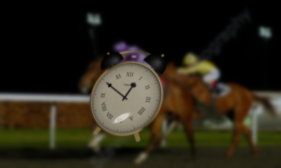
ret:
12:50
